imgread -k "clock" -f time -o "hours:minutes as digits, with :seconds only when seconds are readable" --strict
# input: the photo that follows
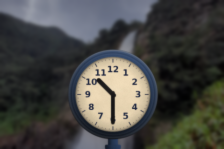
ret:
10:30
